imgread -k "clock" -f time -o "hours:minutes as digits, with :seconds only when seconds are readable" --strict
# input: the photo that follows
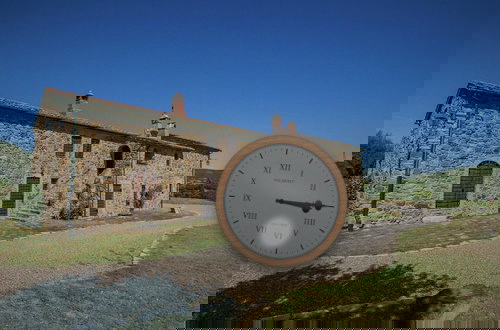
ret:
3:15
